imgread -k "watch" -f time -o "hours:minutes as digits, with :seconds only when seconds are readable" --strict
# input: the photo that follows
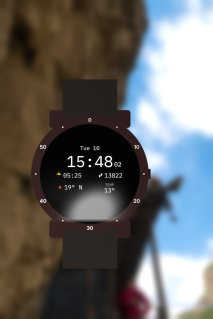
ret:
15:48
